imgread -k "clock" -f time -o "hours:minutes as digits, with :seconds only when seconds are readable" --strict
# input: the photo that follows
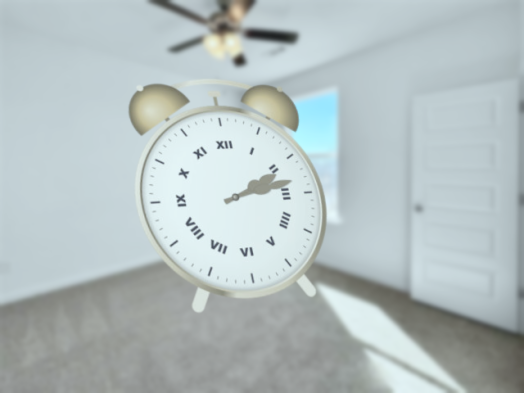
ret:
2:13
